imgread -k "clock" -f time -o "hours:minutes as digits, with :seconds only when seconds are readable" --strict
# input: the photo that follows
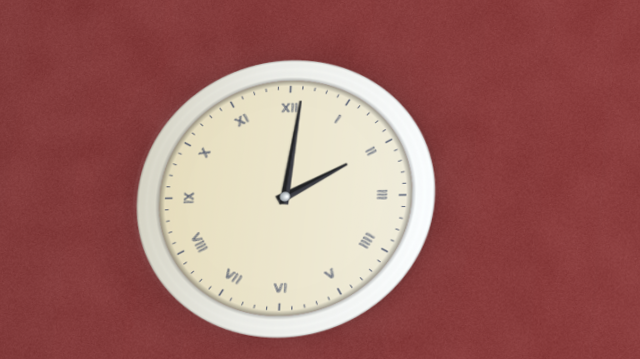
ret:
2:01
